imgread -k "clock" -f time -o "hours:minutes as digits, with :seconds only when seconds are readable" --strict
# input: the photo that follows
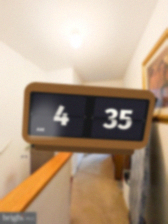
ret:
4:35
